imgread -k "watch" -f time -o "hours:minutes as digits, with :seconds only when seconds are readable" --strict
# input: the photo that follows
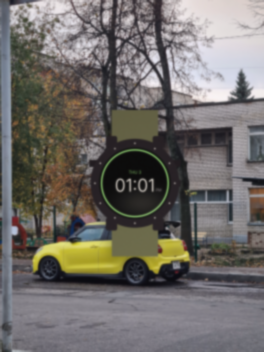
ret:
1:01
